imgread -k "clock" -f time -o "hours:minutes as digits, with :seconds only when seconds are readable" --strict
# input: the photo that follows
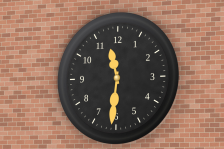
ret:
11:31
